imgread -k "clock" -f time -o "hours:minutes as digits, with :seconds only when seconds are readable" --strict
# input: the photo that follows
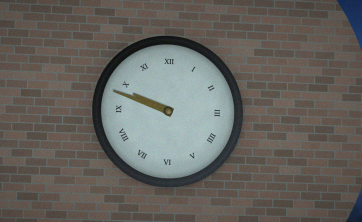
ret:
9:48
